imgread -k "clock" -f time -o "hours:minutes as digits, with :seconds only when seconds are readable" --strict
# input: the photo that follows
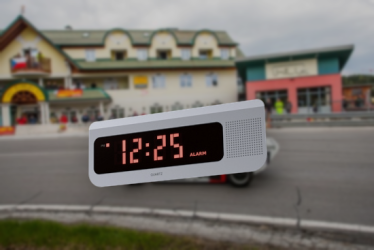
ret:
12:25
